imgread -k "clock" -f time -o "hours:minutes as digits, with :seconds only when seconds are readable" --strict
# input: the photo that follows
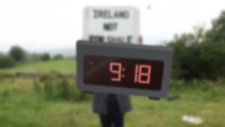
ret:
9:18
